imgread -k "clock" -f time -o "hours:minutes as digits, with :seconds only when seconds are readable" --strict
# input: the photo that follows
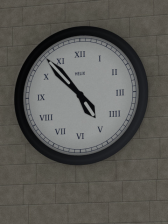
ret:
4:53
